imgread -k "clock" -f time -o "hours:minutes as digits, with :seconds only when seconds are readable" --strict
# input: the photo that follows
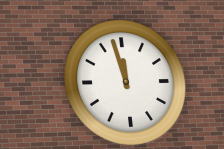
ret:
11:58
